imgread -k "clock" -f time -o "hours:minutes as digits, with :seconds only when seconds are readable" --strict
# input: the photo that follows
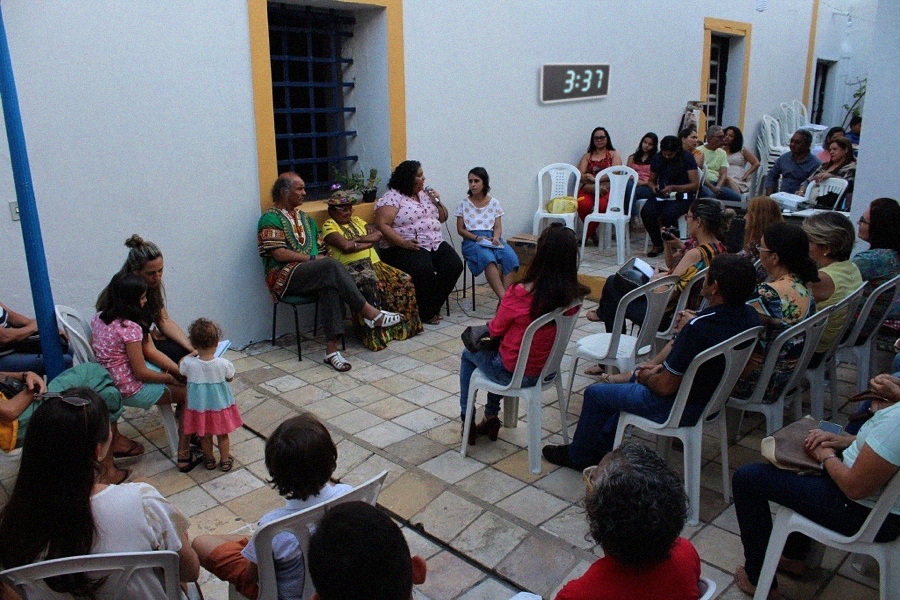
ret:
3:37
